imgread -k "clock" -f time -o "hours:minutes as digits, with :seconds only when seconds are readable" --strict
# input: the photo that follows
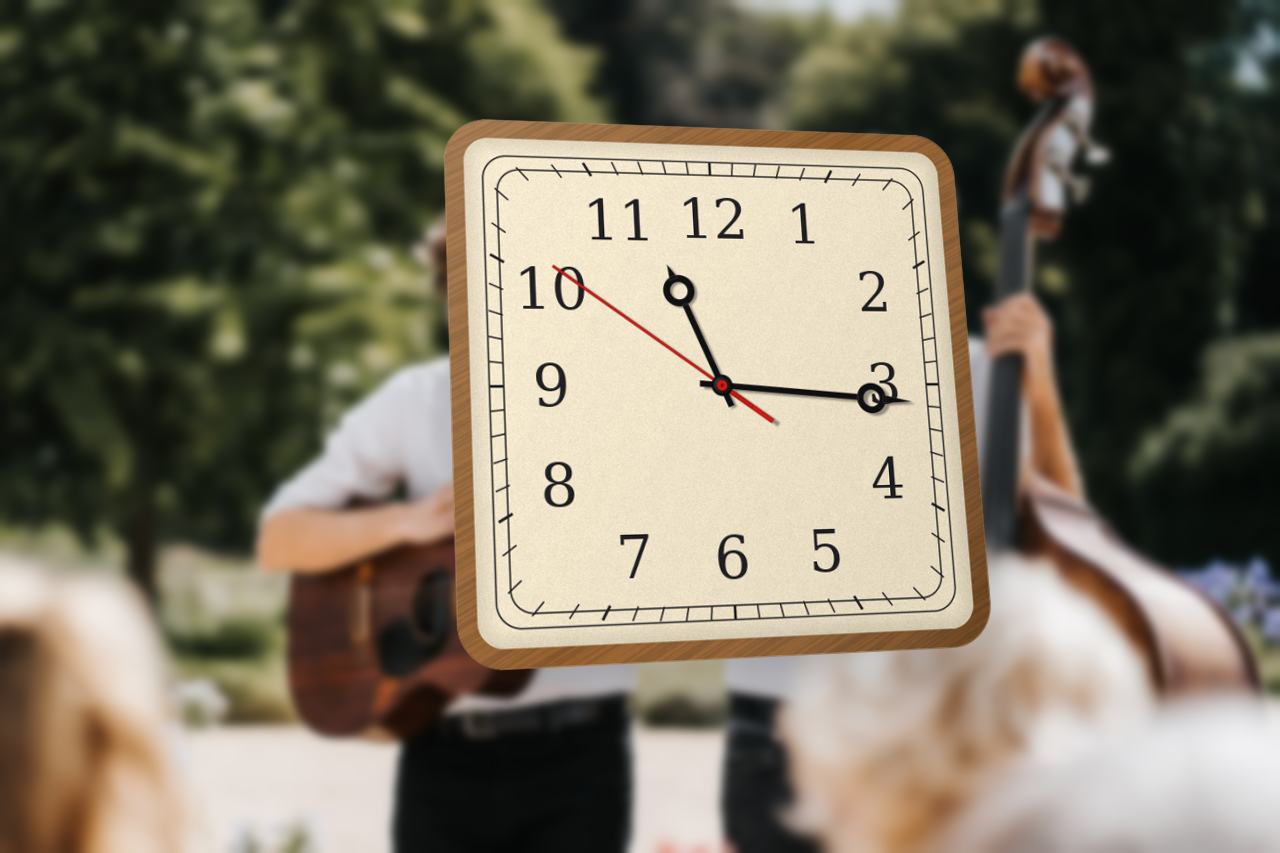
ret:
11:15:51
